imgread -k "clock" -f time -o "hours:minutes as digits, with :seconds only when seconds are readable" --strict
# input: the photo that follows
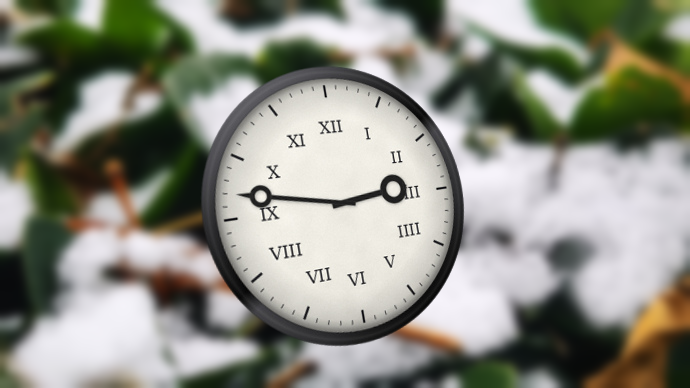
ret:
2:47
